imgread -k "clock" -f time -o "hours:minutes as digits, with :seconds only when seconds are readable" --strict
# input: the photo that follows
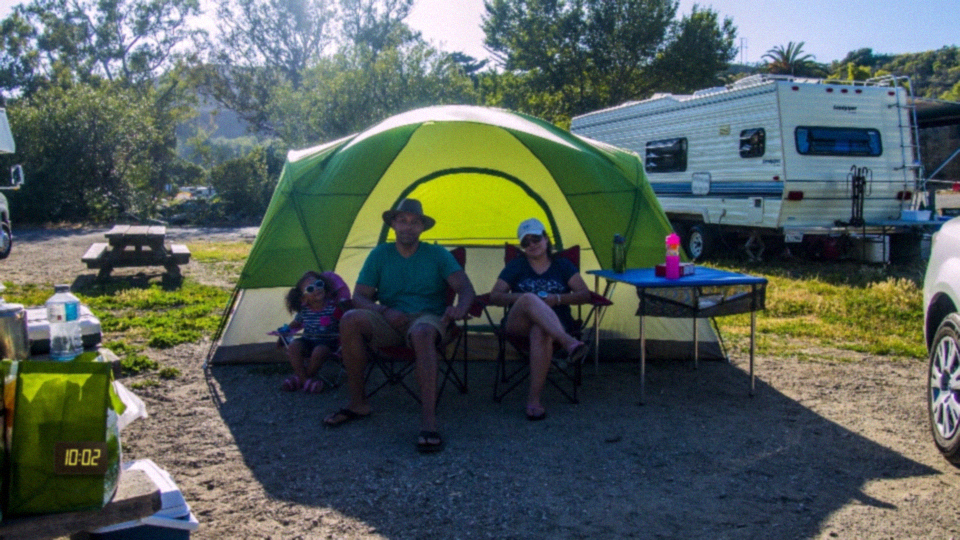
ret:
10:02
